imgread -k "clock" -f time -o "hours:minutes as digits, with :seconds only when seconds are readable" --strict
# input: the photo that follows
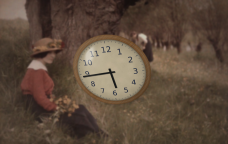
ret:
5:44
